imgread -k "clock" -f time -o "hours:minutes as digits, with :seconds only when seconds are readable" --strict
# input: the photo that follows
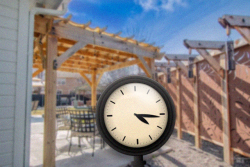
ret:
4:16
